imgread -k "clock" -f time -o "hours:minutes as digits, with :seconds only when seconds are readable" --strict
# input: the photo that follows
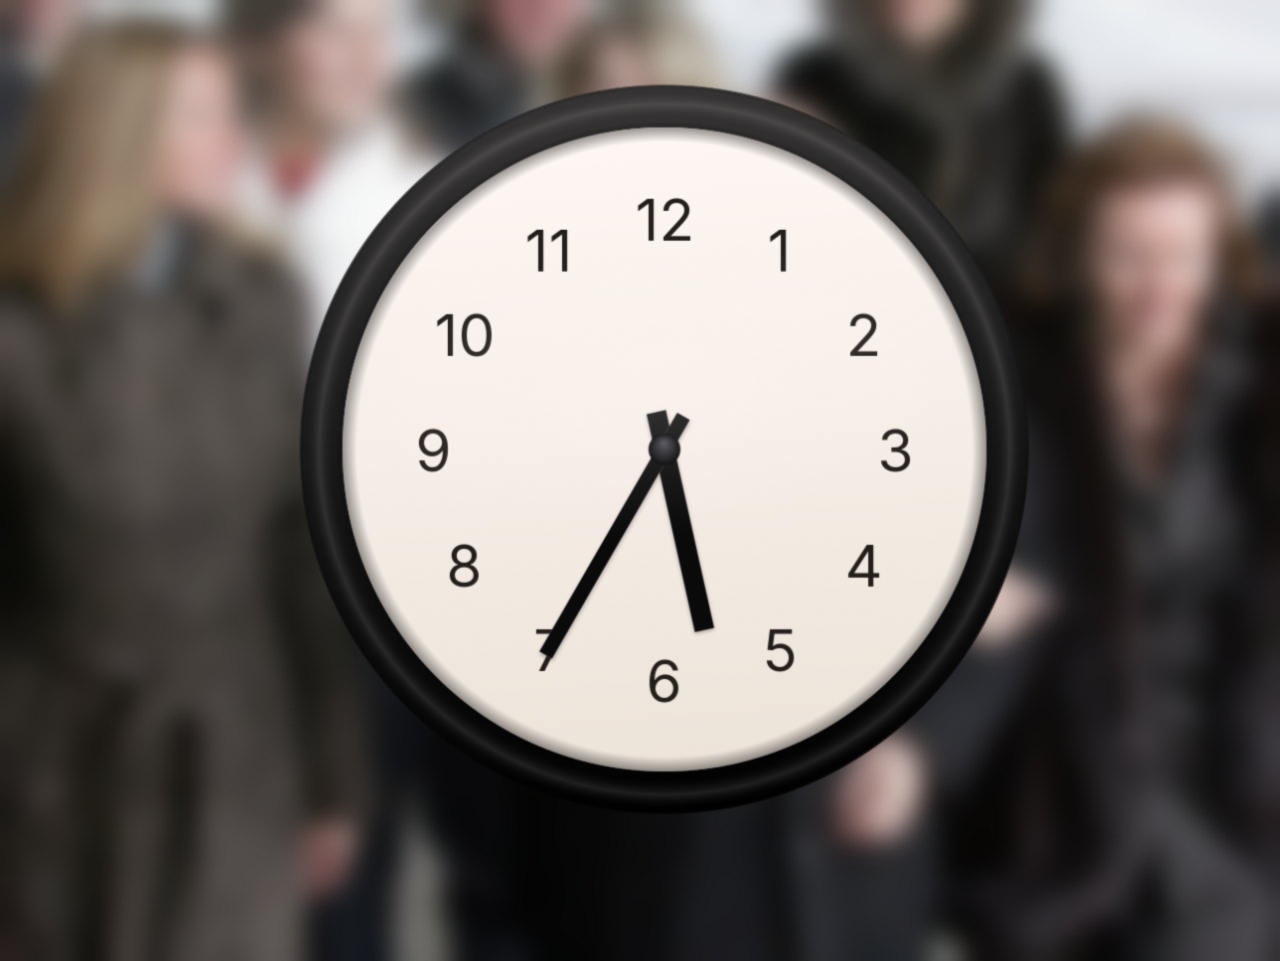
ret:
5:35
